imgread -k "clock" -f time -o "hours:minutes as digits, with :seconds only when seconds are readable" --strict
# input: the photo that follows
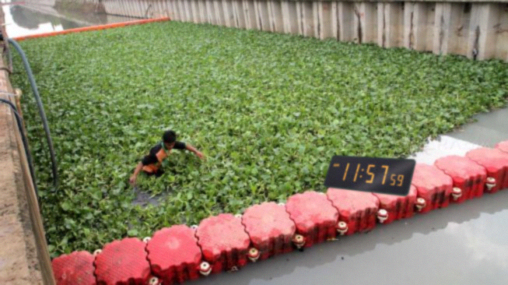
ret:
11:57
